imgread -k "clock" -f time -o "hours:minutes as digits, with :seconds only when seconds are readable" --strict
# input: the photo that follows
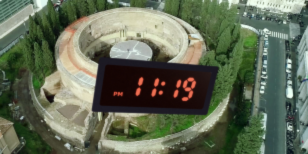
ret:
11:19
